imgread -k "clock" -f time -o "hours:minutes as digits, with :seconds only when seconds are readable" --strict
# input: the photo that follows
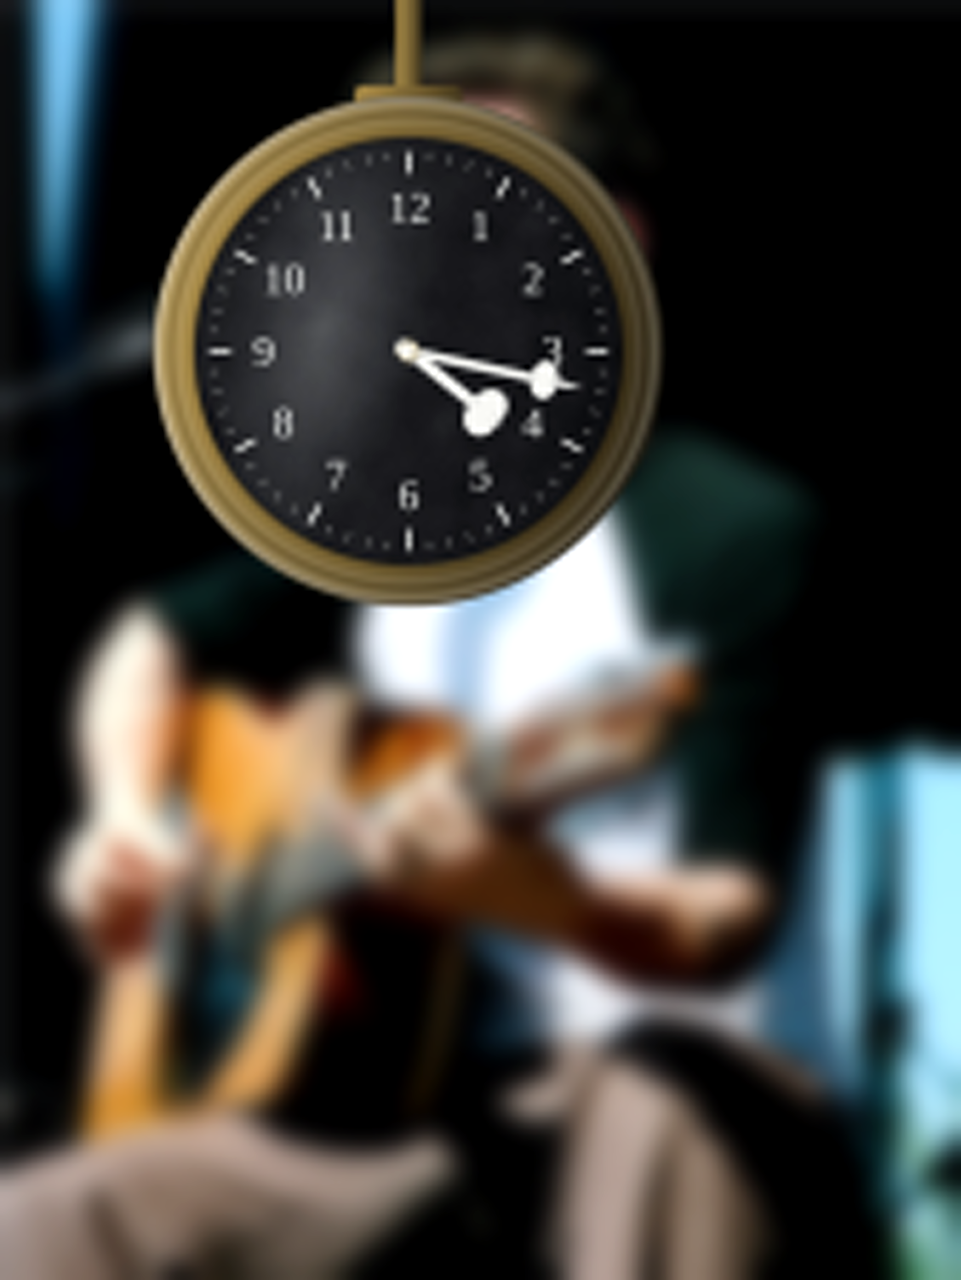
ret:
4:17
